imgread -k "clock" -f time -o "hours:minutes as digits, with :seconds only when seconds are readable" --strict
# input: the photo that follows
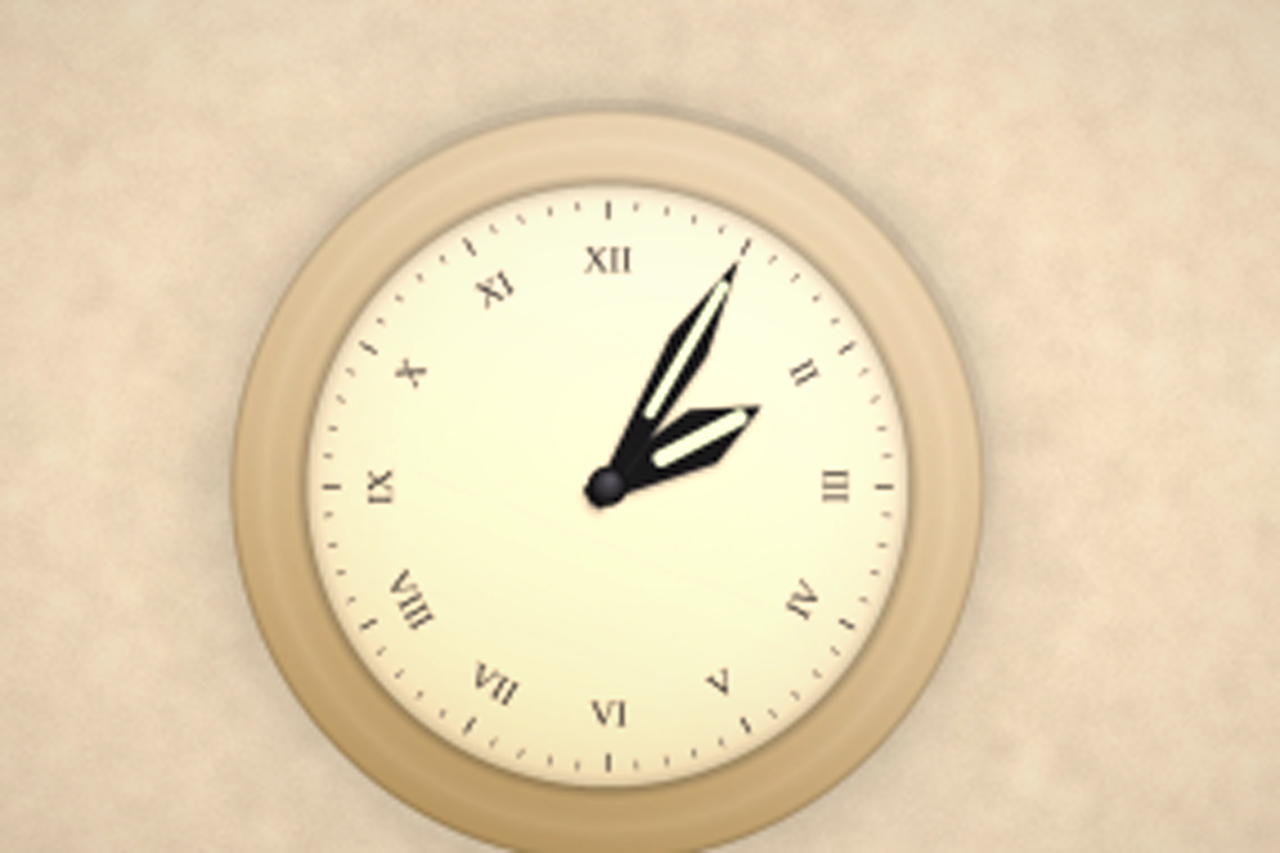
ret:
2:05
